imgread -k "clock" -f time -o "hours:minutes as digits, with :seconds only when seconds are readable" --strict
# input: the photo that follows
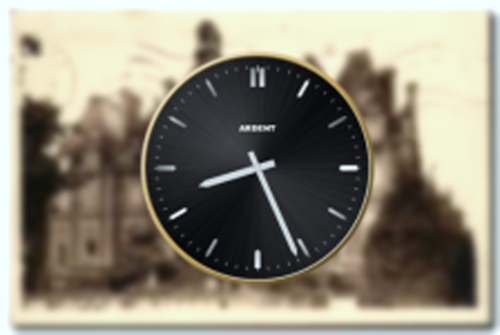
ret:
8:26
